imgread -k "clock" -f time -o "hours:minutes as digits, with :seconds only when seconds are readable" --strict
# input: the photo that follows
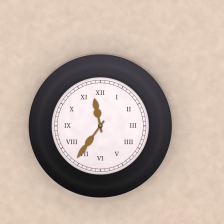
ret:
11:36
